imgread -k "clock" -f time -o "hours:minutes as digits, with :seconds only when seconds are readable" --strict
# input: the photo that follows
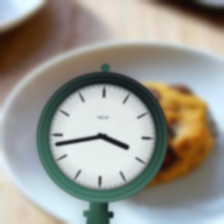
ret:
3:43
